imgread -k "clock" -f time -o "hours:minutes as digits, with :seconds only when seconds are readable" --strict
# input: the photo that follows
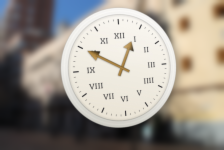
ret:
12:50
